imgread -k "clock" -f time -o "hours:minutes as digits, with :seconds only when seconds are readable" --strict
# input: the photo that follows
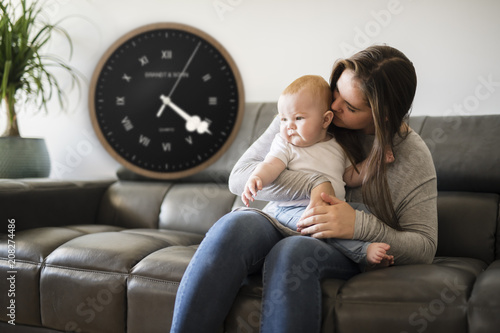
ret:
4:21:05
